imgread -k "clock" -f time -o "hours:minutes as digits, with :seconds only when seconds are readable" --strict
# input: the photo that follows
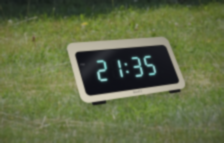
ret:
21:35
